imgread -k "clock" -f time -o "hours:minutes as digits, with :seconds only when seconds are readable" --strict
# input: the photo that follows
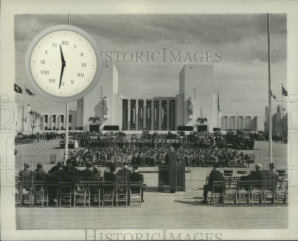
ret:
11:31
